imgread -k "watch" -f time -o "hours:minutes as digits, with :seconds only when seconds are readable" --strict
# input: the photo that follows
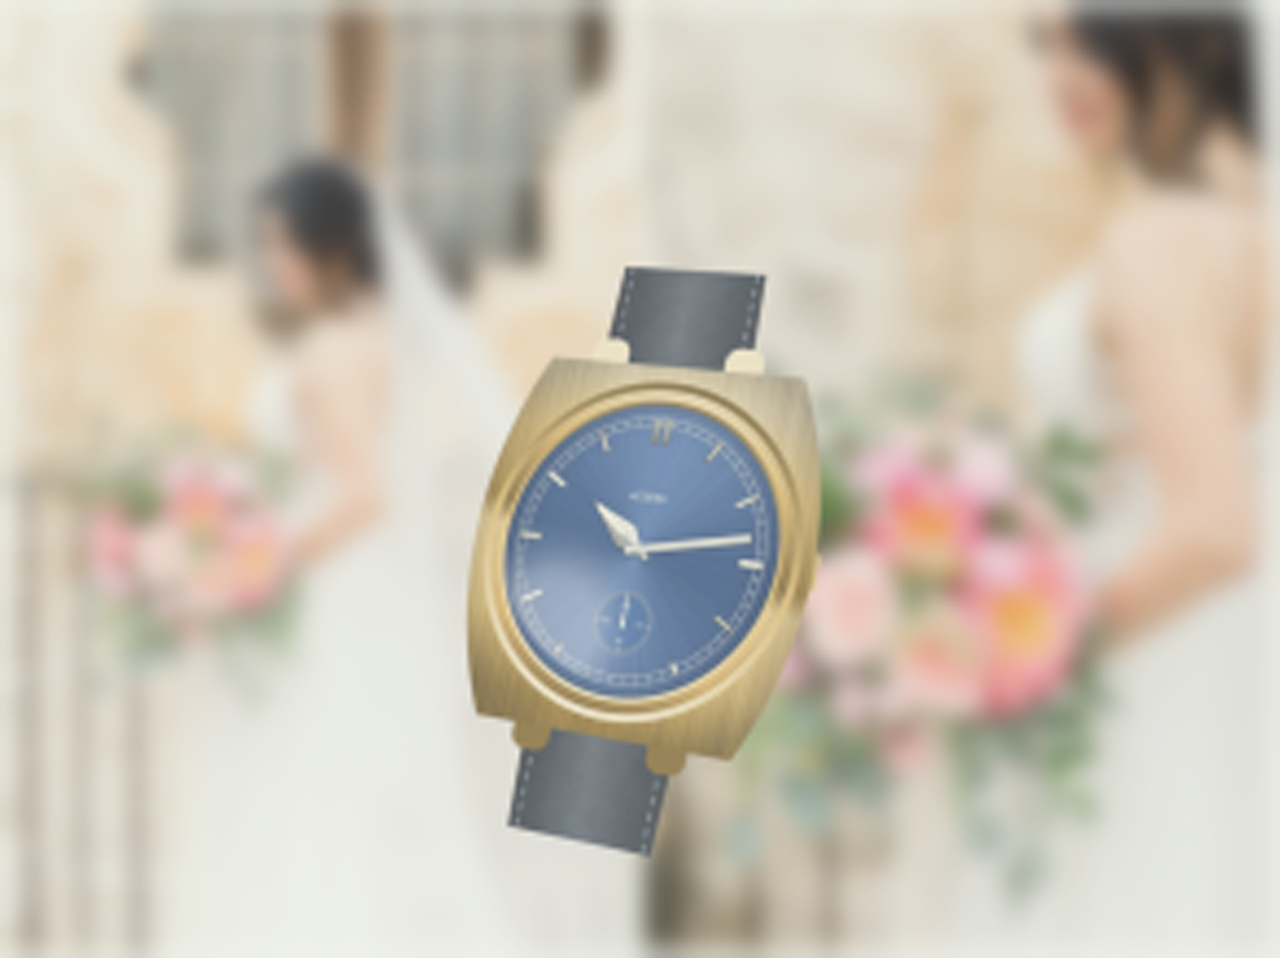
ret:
10:13
